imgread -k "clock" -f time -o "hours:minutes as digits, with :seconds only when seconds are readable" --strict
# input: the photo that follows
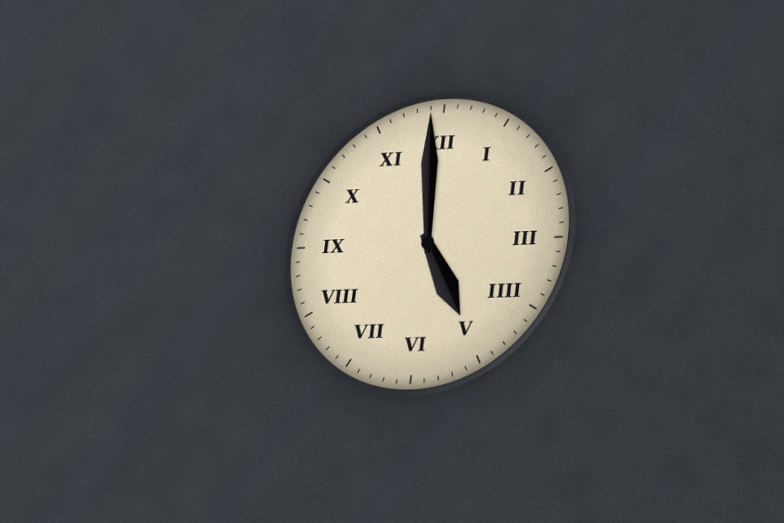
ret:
4:59
